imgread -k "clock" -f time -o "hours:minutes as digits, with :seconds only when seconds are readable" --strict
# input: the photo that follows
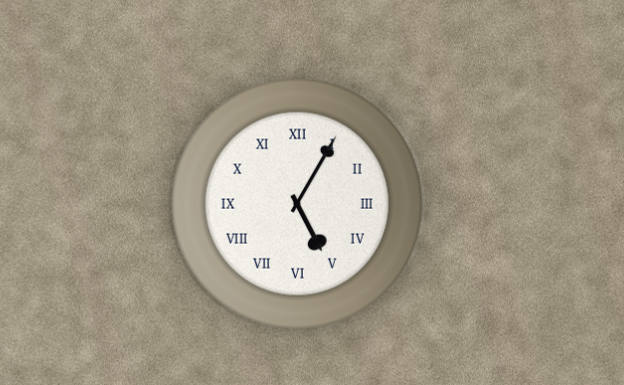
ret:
5:05
